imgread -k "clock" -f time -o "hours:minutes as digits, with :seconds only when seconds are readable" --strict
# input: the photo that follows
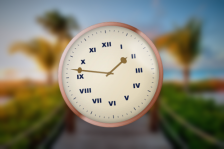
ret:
1:47
